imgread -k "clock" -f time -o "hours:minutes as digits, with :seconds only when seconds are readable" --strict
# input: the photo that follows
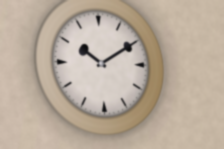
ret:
10:10
